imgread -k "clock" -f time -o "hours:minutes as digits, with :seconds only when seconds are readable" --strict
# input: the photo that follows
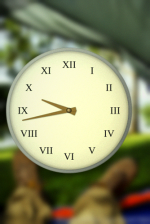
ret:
9:43
